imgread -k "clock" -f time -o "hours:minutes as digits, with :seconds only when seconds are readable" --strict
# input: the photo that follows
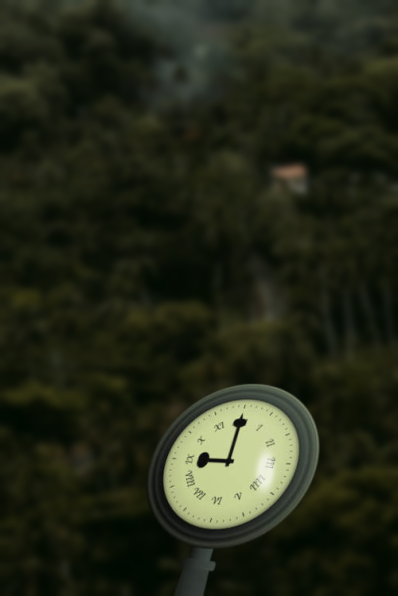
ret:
9:00
